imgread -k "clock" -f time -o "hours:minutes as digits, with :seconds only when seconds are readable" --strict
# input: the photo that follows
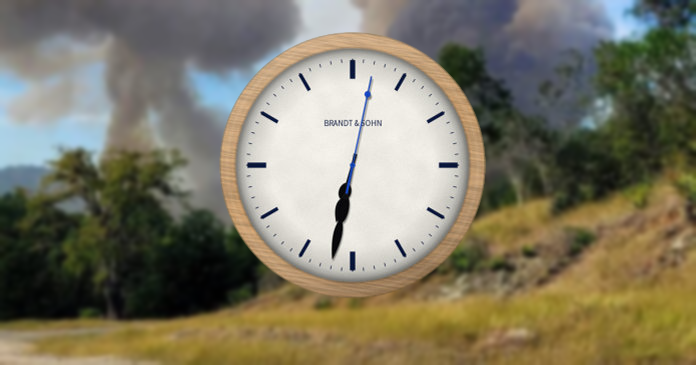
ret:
6:32:02
